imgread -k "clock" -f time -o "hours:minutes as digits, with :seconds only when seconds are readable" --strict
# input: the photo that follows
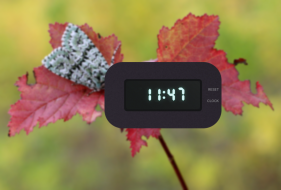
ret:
11:47
